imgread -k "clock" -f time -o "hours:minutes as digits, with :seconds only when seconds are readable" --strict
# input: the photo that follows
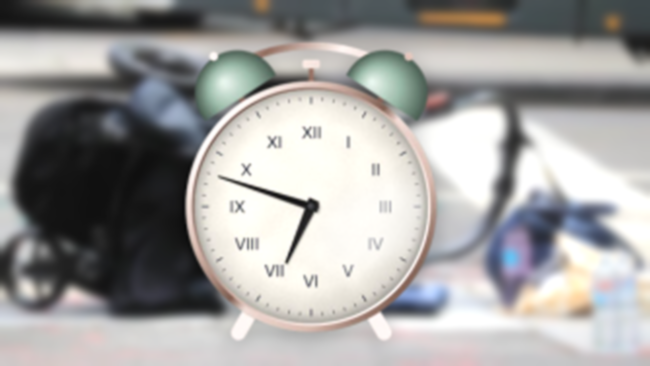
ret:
6:48
